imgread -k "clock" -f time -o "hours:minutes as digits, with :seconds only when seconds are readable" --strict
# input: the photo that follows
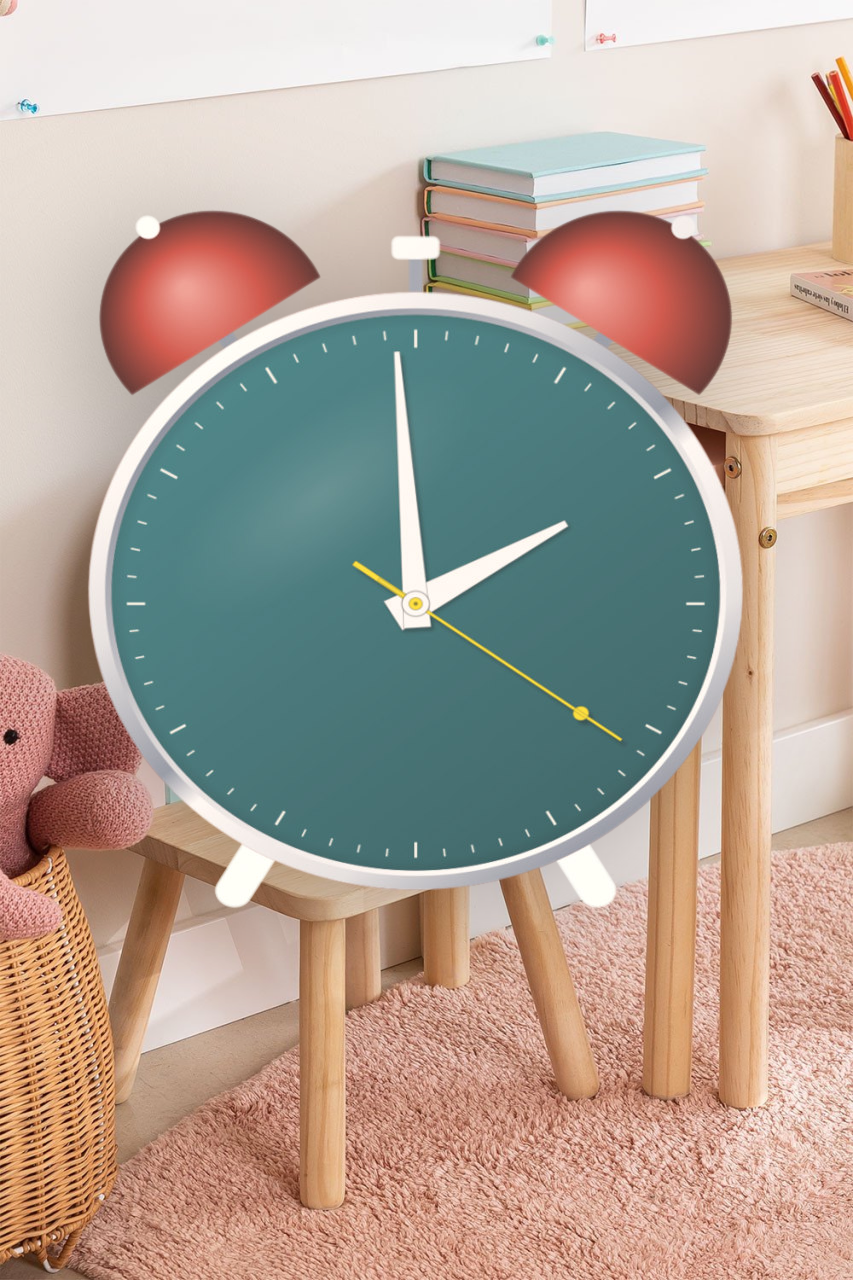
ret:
1:59:21
